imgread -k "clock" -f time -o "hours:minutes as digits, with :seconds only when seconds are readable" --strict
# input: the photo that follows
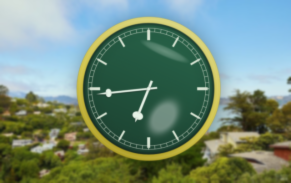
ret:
6:44
